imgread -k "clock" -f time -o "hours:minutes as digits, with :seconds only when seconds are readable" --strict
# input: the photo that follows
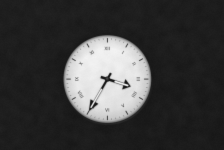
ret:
3:35
